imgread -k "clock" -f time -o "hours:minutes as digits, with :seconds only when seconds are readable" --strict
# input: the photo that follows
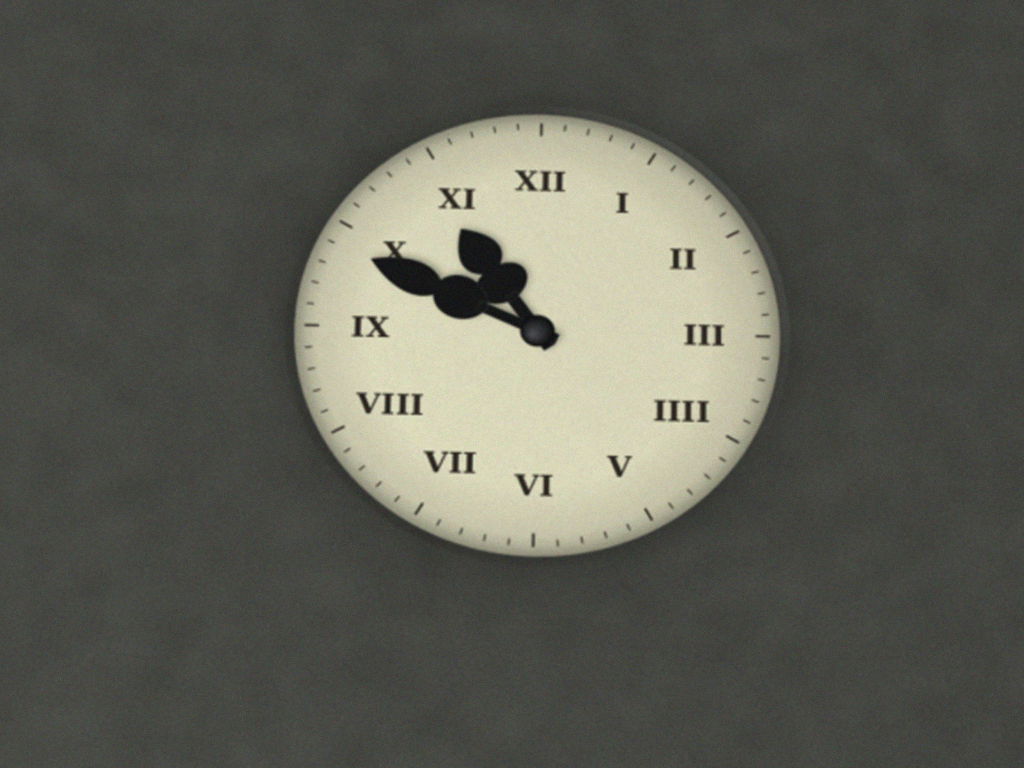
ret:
10:49
